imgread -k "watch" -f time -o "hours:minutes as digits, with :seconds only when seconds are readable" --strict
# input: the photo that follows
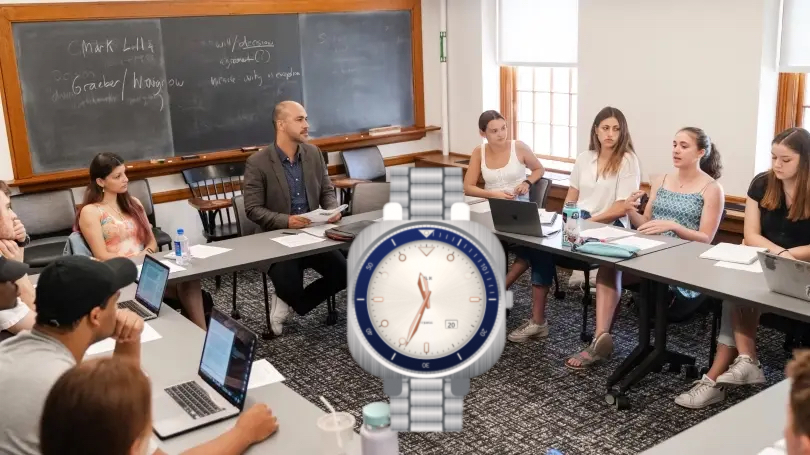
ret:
11:34
